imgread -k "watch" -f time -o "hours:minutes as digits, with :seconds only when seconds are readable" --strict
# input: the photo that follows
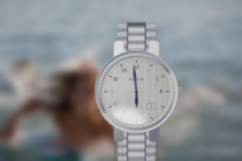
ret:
5:59
